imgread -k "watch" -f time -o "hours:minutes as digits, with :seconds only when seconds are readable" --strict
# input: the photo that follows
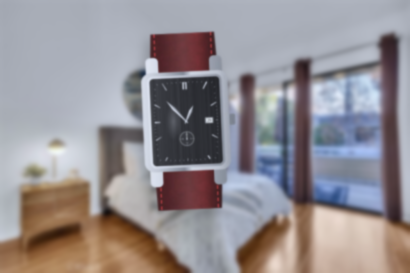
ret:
12:53
